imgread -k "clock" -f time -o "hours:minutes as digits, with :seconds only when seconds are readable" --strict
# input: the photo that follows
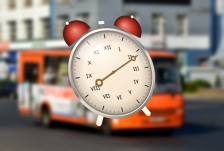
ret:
8:11
